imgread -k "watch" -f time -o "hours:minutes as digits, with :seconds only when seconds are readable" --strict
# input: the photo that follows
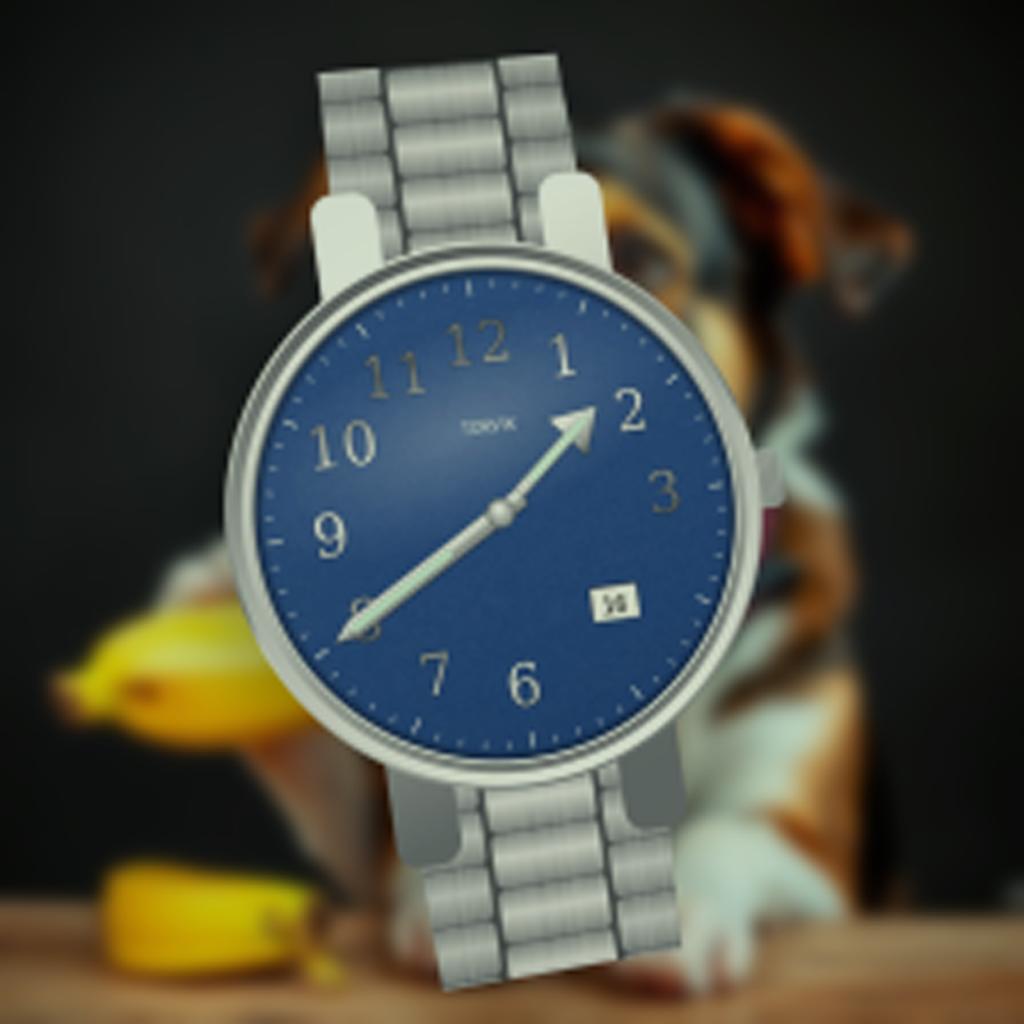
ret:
1:40
